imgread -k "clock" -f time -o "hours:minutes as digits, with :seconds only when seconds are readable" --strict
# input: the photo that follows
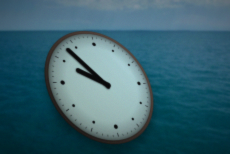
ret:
9:53
